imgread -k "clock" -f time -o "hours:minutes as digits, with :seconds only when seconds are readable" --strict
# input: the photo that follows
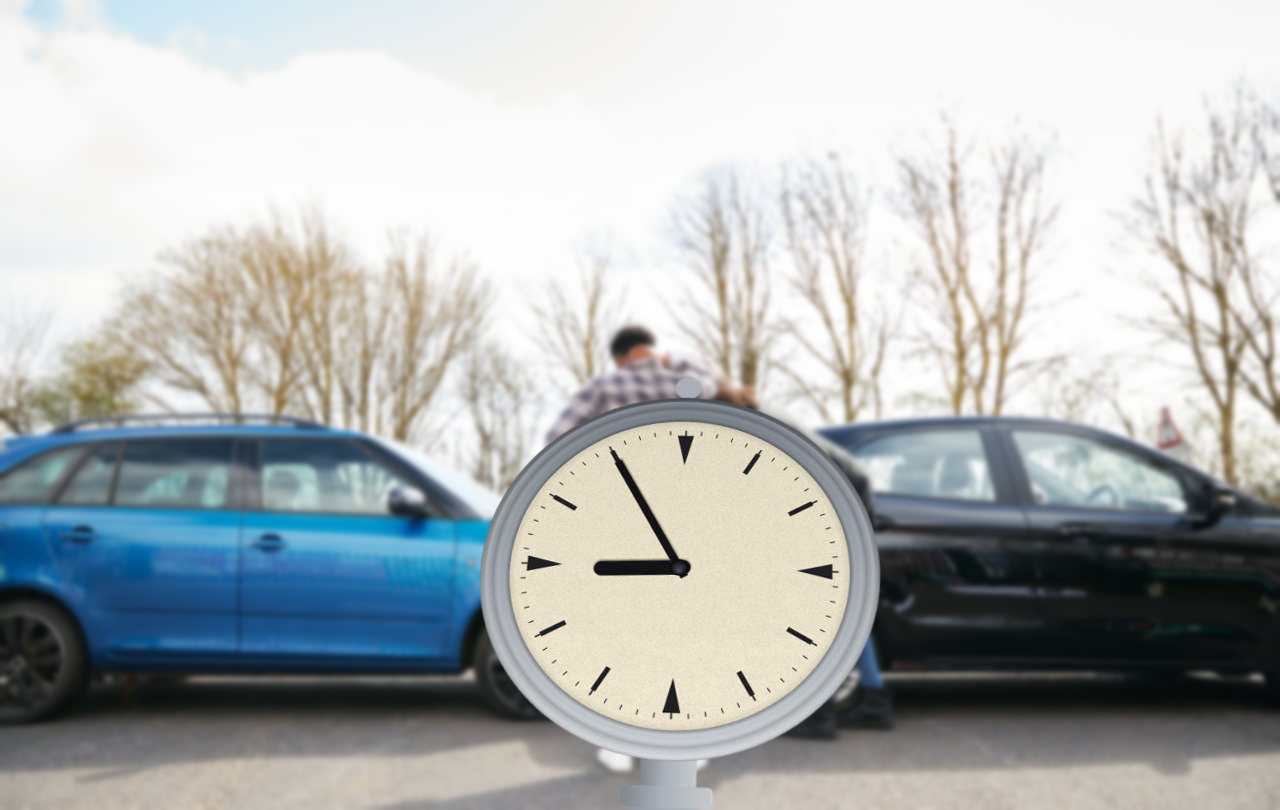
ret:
8:55
